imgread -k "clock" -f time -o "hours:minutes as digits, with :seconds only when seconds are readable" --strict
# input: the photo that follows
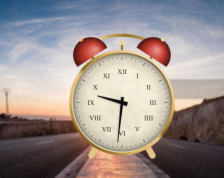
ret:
9:31
